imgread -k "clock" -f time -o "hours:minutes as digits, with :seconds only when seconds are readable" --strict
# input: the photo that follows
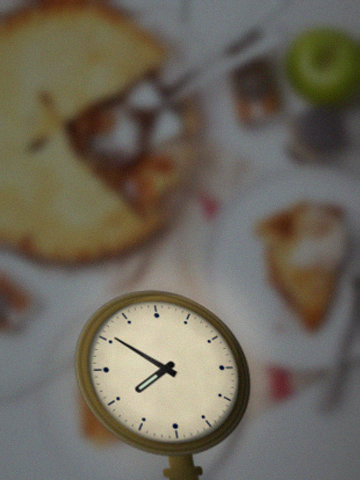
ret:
7:51
